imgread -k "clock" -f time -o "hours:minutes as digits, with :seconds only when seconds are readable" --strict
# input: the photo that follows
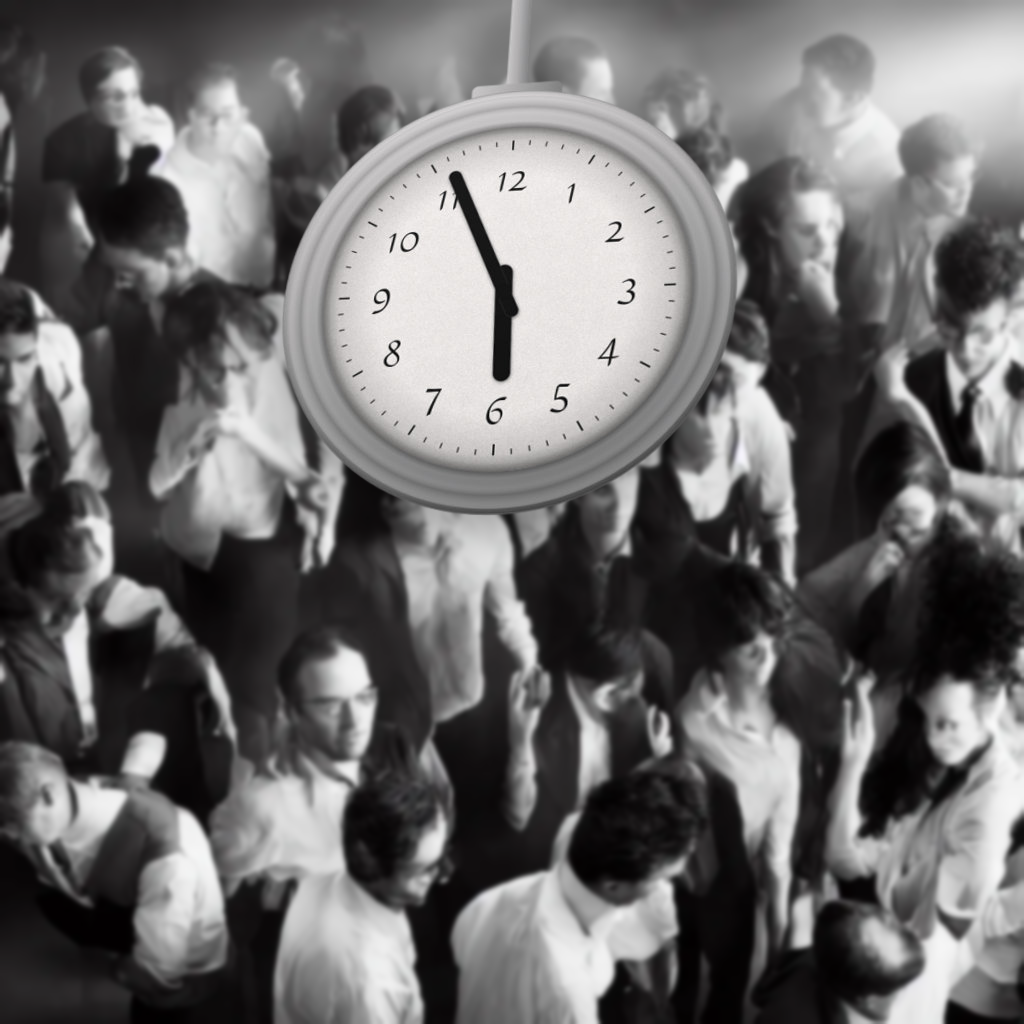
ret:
5:56
